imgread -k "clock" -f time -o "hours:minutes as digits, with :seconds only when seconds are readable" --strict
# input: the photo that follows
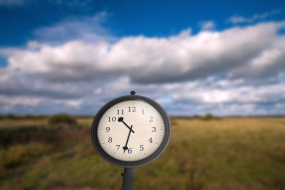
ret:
10:32
